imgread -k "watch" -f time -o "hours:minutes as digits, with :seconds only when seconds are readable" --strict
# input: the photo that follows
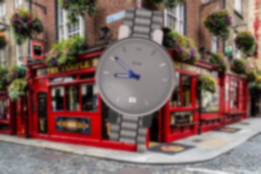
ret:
8:51
